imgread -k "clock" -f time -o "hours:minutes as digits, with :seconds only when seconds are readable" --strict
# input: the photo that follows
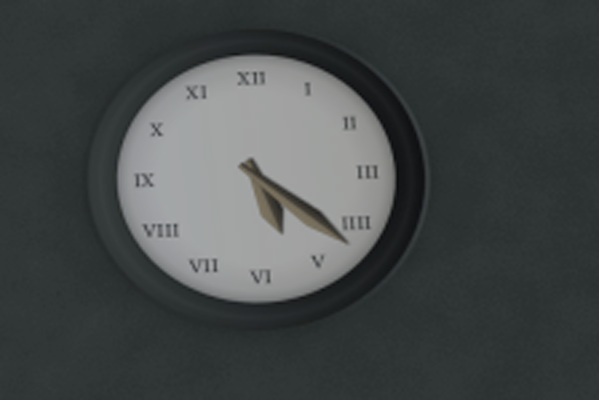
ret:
5:22
